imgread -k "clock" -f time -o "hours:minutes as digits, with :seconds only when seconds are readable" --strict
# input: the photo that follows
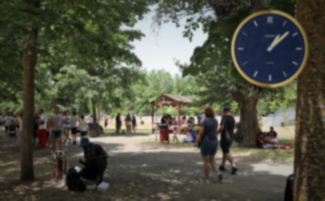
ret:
1:08
